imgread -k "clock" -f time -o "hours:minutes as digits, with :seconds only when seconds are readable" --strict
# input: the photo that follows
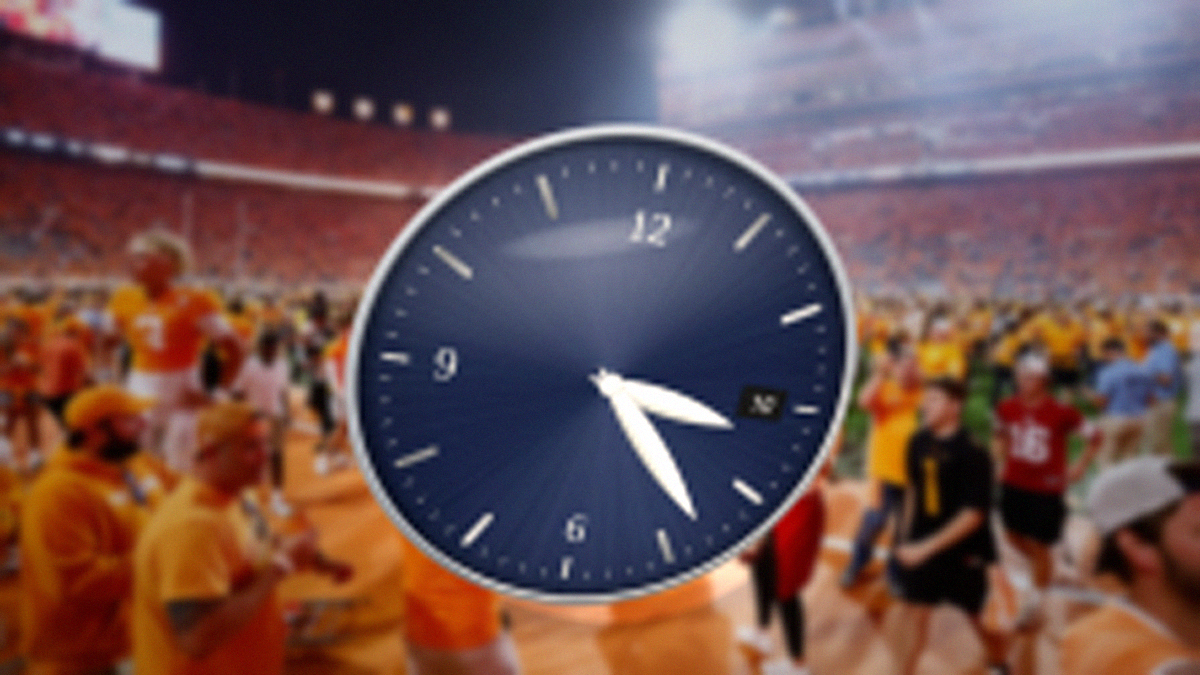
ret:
3:23
